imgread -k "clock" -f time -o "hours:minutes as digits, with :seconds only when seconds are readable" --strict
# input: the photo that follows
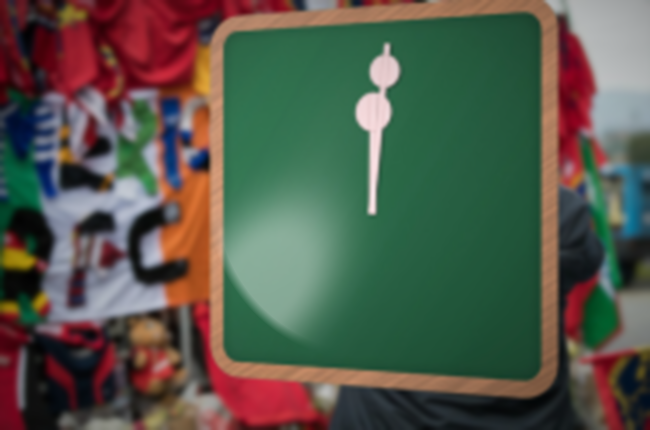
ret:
12:01
